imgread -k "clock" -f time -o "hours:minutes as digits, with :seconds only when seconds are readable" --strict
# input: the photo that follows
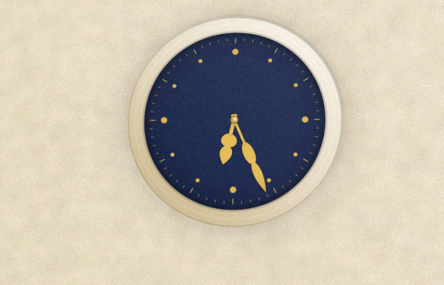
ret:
6:26
